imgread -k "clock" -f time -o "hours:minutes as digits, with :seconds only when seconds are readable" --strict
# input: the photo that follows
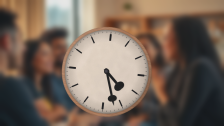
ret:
4:27
